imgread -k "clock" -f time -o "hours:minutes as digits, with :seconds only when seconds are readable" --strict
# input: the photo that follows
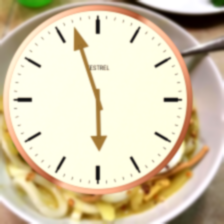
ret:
5:57
